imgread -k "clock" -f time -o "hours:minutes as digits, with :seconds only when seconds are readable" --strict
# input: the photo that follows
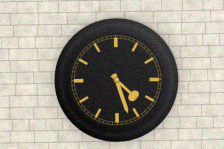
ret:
4:27
